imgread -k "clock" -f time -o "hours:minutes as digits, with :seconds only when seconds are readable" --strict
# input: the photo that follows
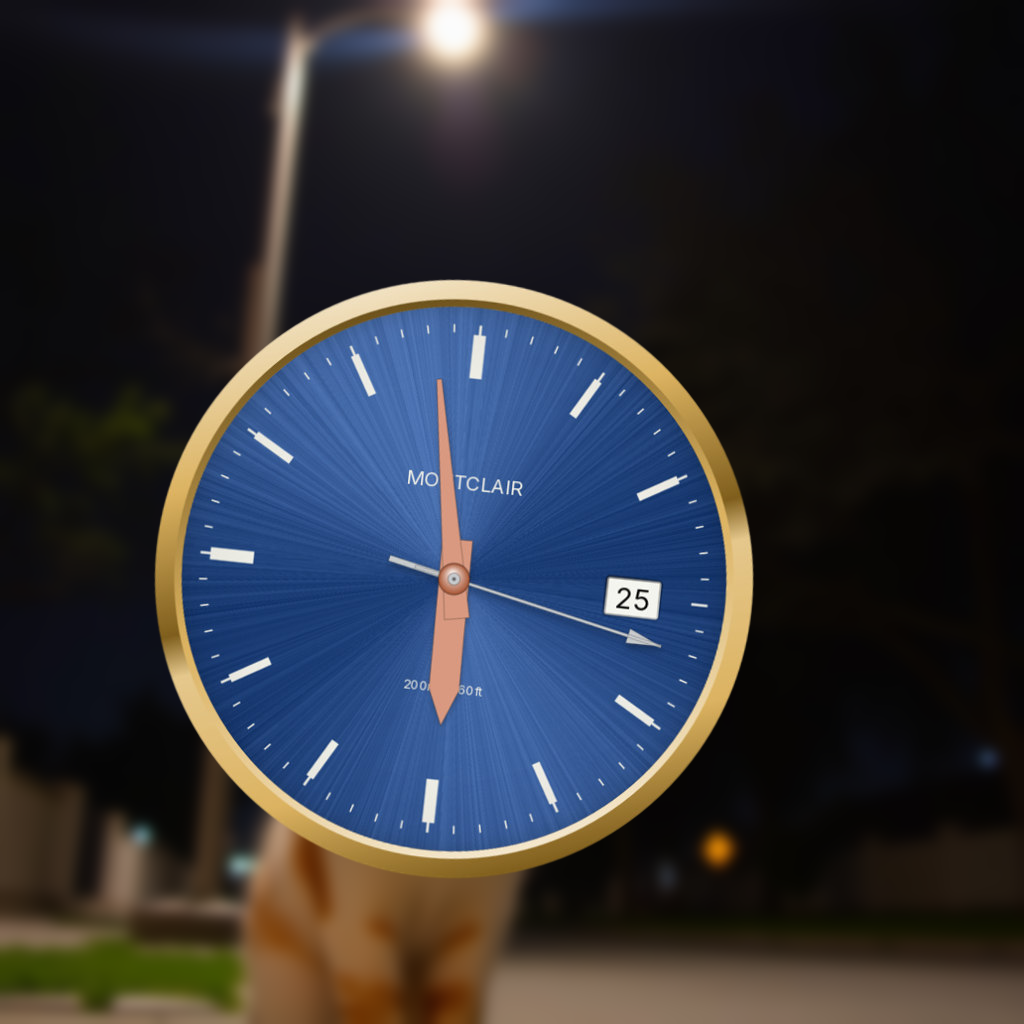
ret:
5:58:17
